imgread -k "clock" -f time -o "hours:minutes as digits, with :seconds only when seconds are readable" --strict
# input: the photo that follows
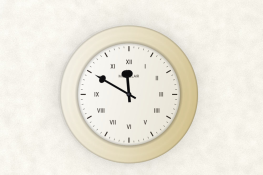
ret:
11:50
